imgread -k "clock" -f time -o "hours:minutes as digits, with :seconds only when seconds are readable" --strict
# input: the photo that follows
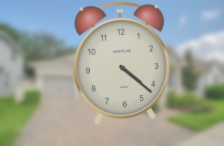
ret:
4:22
